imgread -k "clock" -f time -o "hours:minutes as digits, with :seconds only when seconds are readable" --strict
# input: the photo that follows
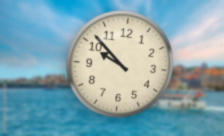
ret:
9:52
